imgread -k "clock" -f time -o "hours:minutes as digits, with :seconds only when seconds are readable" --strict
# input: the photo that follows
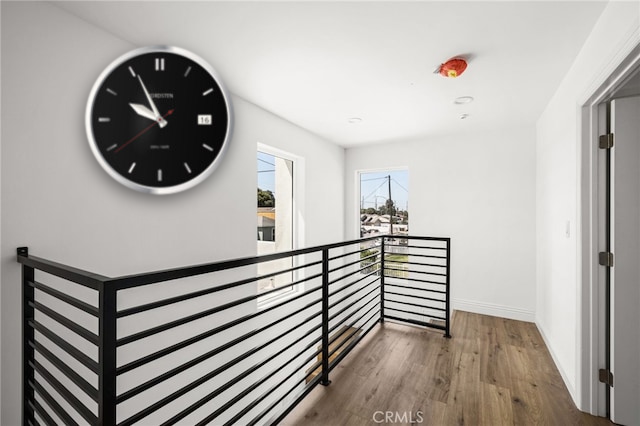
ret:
9:55:39
